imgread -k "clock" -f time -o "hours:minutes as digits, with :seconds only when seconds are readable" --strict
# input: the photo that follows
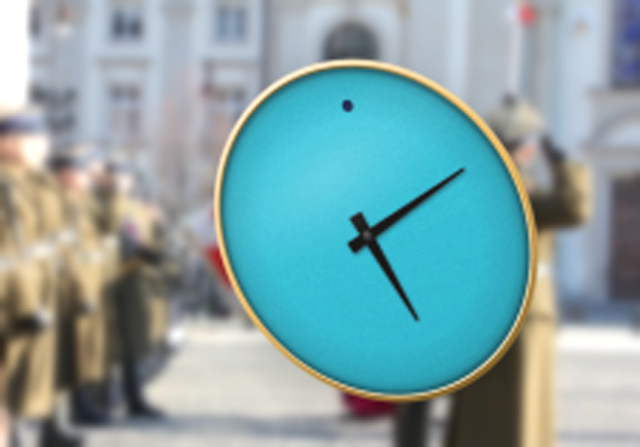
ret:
5:10
